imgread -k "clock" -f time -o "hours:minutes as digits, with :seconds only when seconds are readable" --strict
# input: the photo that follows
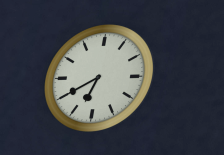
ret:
6:40
